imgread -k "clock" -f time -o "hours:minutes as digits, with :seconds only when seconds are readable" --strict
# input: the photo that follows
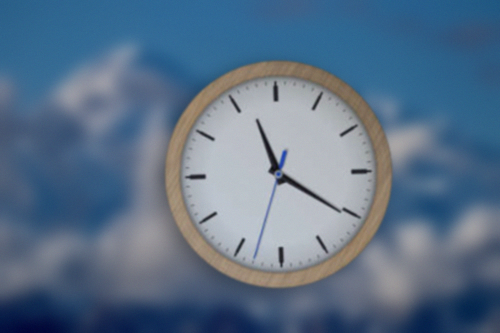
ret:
11:20:33
